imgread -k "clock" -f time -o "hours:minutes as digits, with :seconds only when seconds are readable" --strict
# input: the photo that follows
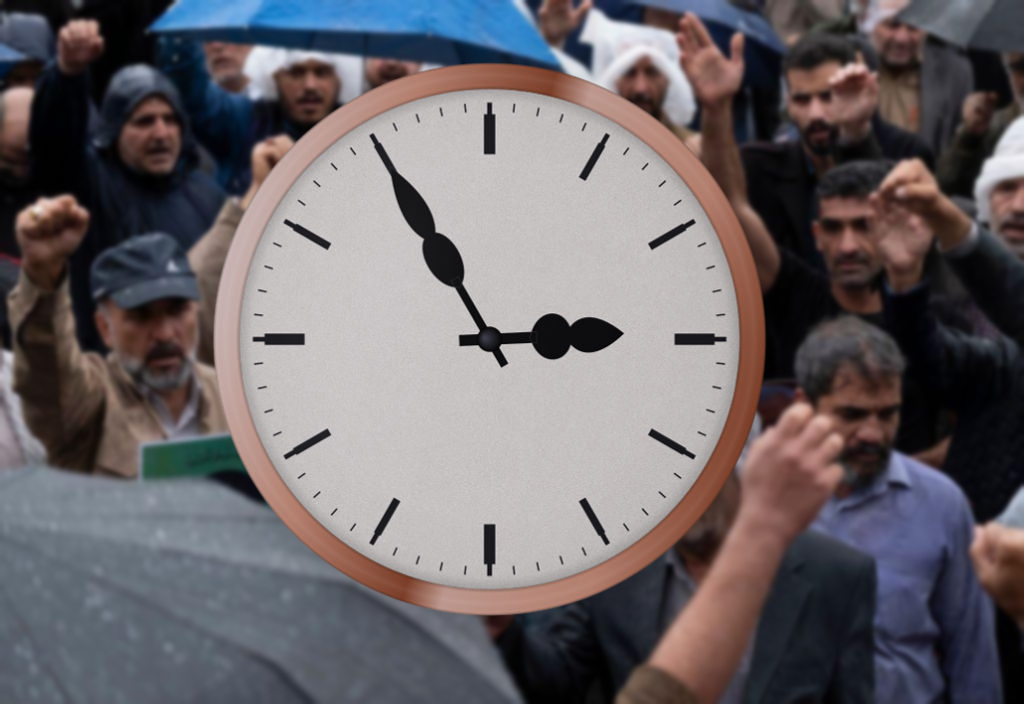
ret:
2:55
